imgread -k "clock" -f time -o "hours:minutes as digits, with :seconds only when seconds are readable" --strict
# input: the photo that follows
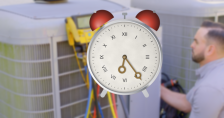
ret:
6:24
